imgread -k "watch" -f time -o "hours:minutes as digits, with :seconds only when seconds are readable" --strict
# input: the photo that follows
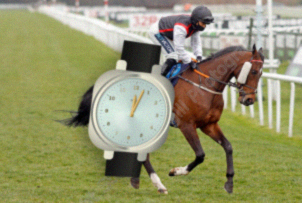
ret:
12:03
